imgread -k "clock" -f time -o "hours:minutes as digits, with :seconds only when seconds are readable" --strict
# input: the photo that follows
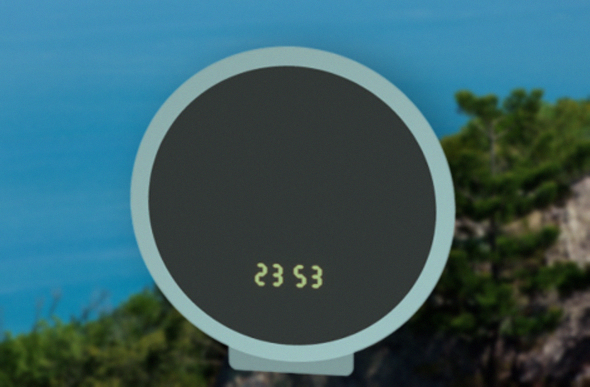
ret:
23:53
